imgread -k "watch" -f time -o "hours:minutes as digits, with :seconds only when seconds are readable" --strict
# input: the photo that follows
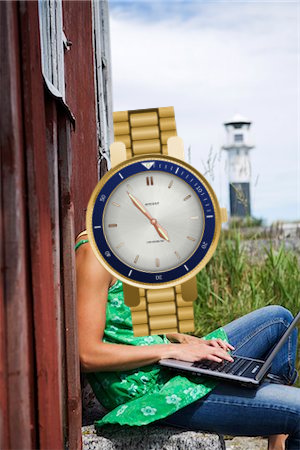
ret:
4:54
